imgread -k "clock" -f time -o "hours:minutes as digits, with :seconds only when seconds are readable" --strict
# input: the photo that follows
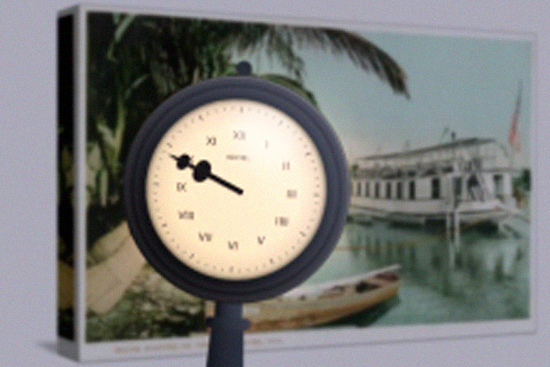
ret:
9:49
